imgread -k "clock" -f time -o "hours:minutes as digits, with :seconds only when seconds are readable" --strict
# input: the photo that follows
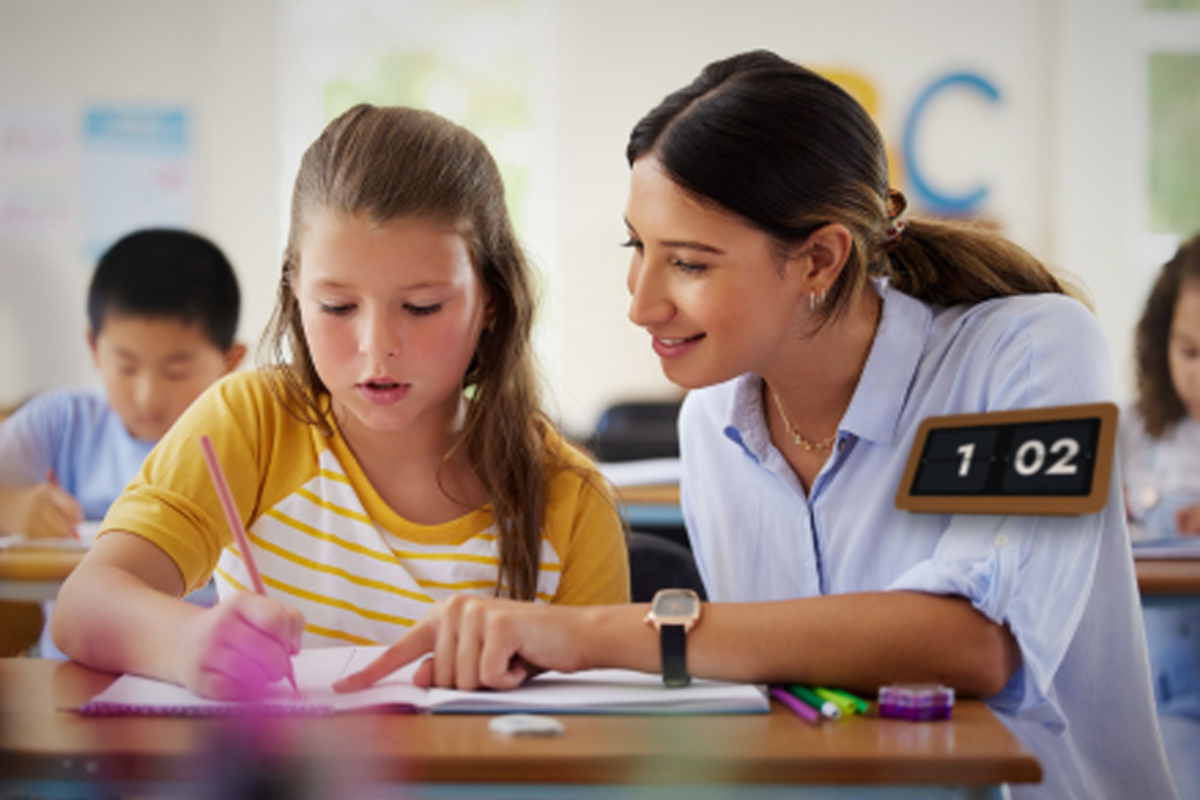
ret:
1:02
